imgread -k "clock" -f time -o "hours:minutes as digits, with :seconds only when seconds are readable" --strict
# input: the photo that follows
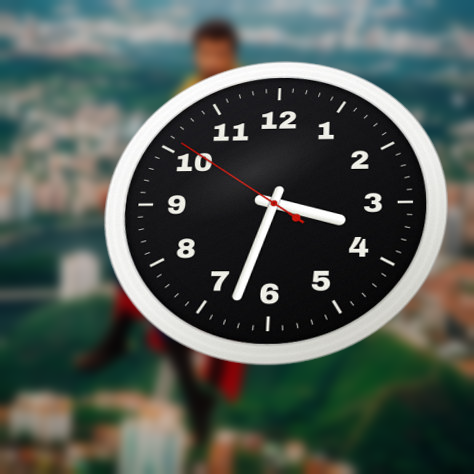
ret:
3:32:51
